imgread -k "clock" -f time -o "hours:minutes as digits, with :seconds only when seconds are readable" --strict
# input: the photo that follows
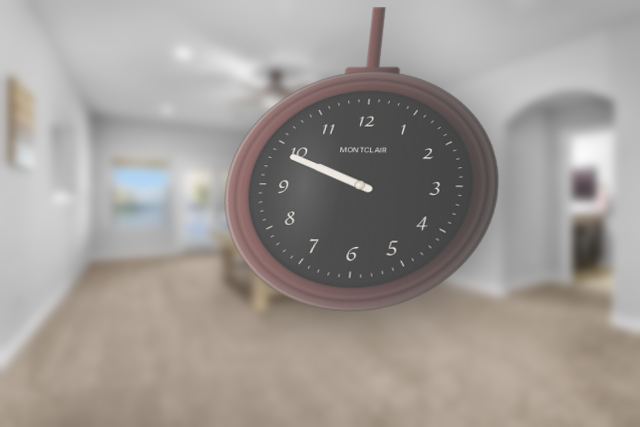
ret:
9:49
